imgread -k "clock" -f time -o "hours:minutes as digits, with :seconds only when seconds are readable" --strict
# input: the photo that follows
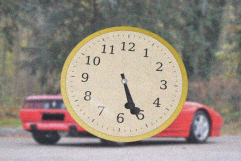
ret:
5:26
